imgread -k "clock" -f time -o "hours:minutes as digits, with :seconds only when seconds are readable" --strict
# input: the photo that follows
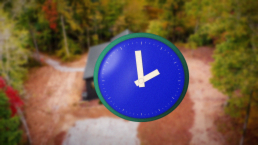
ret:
1:59
